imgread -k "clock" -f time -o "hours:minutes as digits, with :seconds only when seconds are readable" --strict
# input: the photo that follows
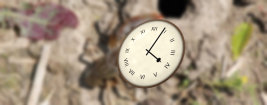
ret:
4:04
